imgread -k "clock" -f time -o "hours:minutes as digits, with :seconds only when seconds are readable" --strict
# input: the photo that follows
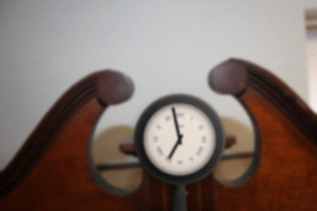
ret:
6:58
